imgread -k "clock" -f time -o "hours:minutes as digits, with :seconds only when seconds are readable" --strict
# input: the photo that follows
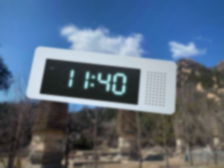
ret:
11:40
